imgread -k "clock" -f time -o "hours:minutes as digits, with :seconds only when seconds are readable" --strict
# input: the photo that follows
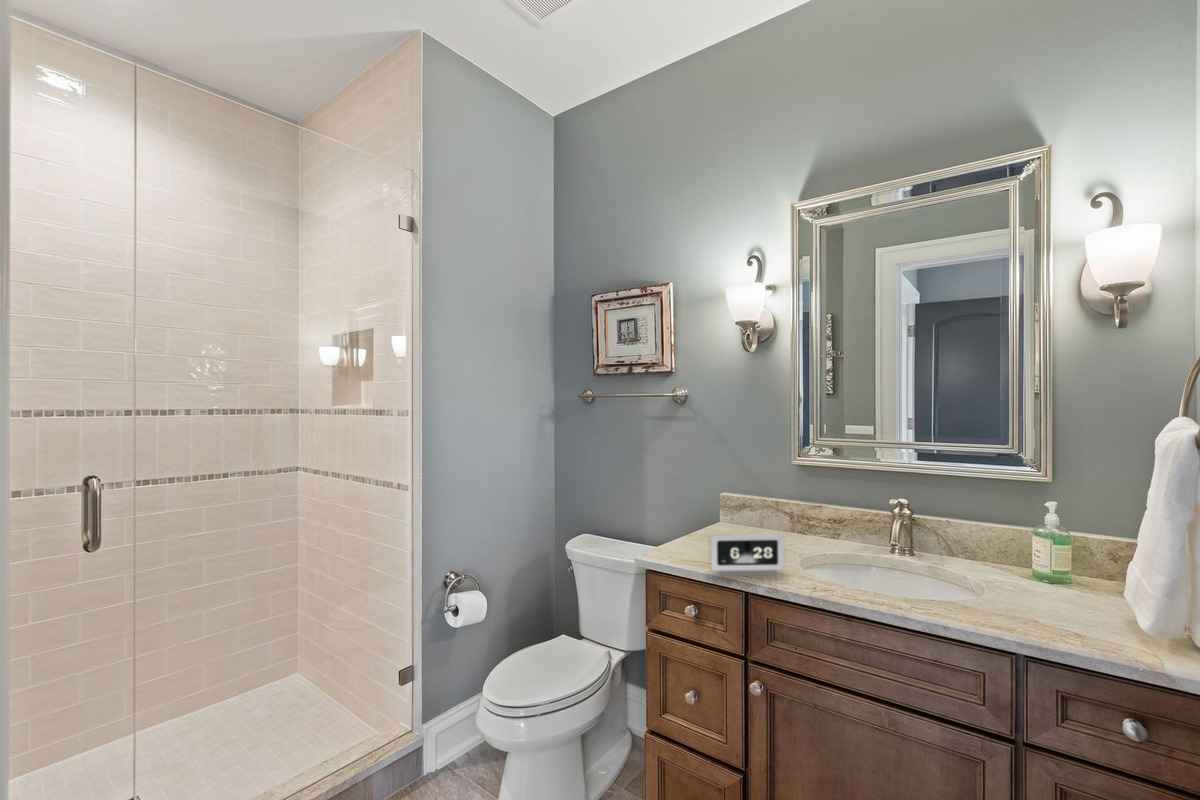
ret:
6:28
